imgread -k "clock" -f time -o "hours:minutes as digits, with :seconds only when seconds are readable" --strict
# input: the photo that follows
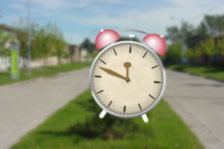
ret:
11:48
